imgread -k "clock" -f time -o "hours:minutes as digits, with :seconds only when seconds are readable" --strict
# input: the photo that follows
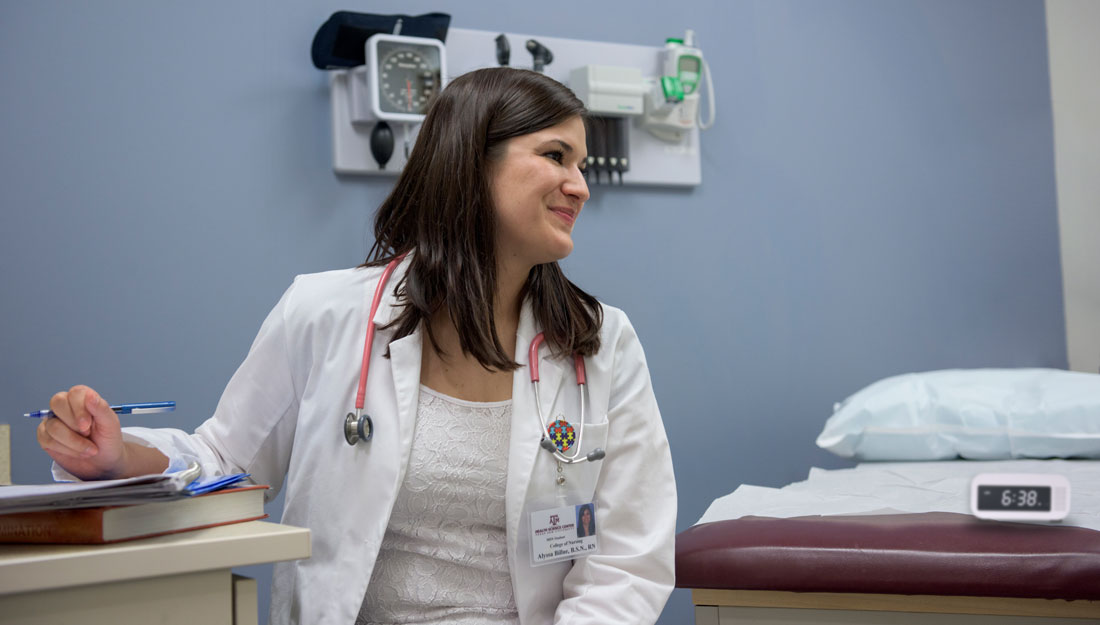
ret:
6:38
